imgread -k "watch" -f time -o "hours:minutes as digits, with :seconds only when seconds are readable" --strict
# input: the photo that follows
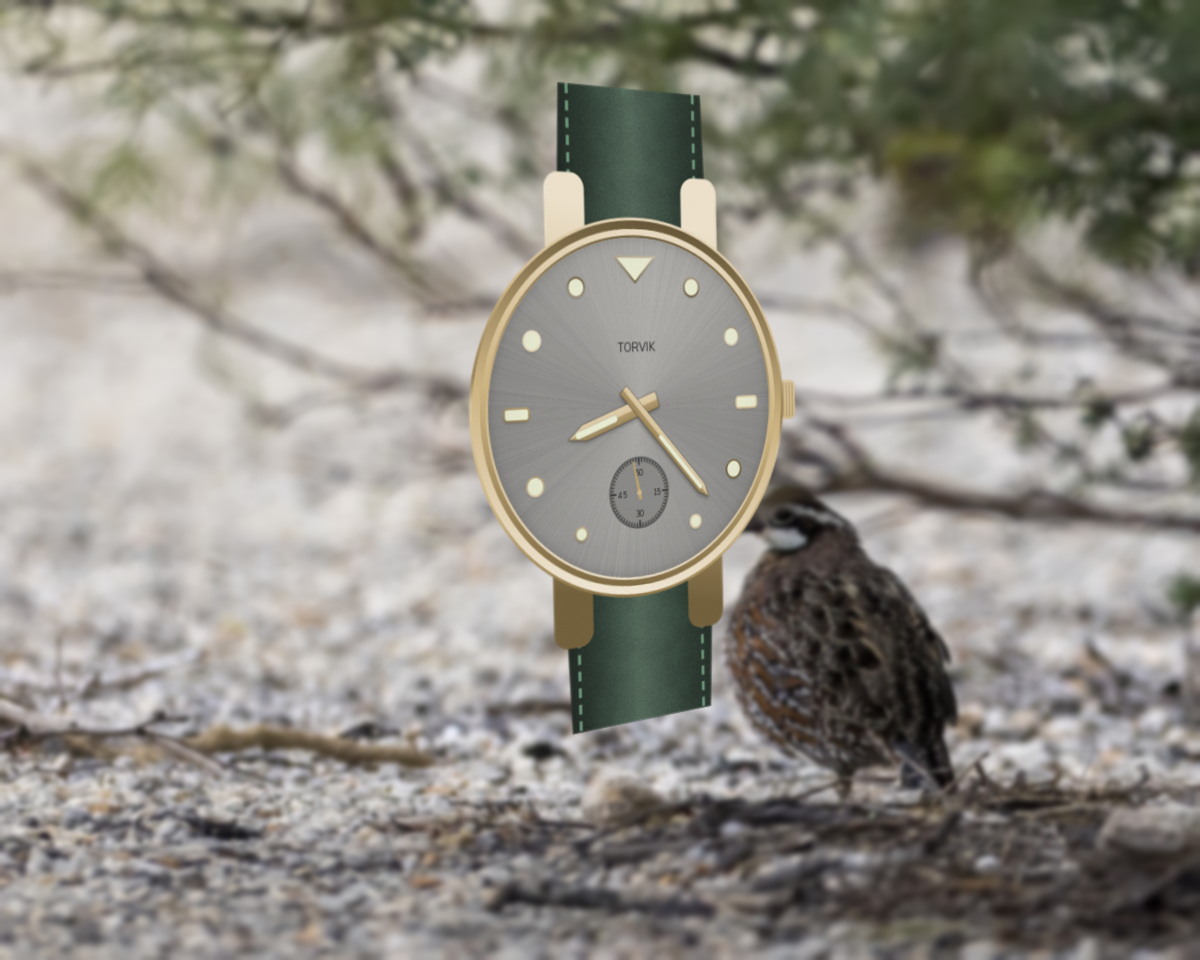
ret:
8:22:58
